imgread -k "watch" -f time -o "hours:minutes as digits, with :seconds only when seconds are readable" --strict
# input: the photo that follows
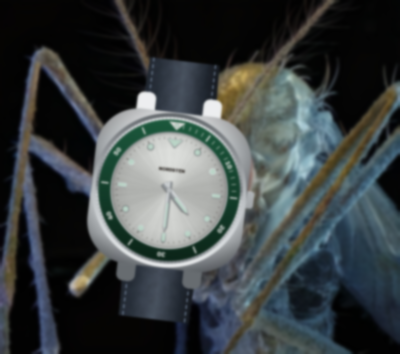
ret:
4:30
